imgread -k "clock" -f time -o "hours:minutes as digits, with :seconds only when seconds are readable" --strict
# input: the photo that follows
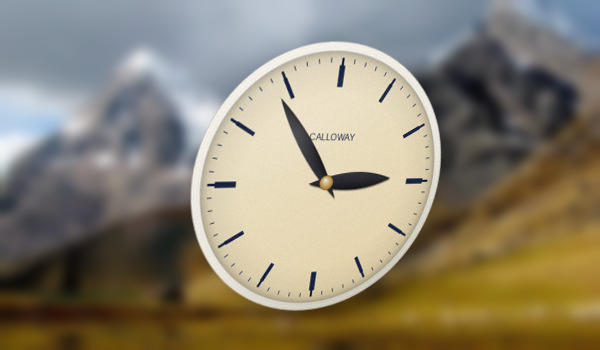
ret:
2:54
